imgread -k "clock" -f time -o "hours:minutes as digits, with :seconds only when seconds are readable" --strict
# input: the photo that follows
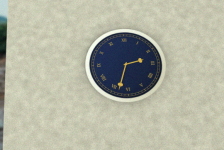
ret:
2:33
